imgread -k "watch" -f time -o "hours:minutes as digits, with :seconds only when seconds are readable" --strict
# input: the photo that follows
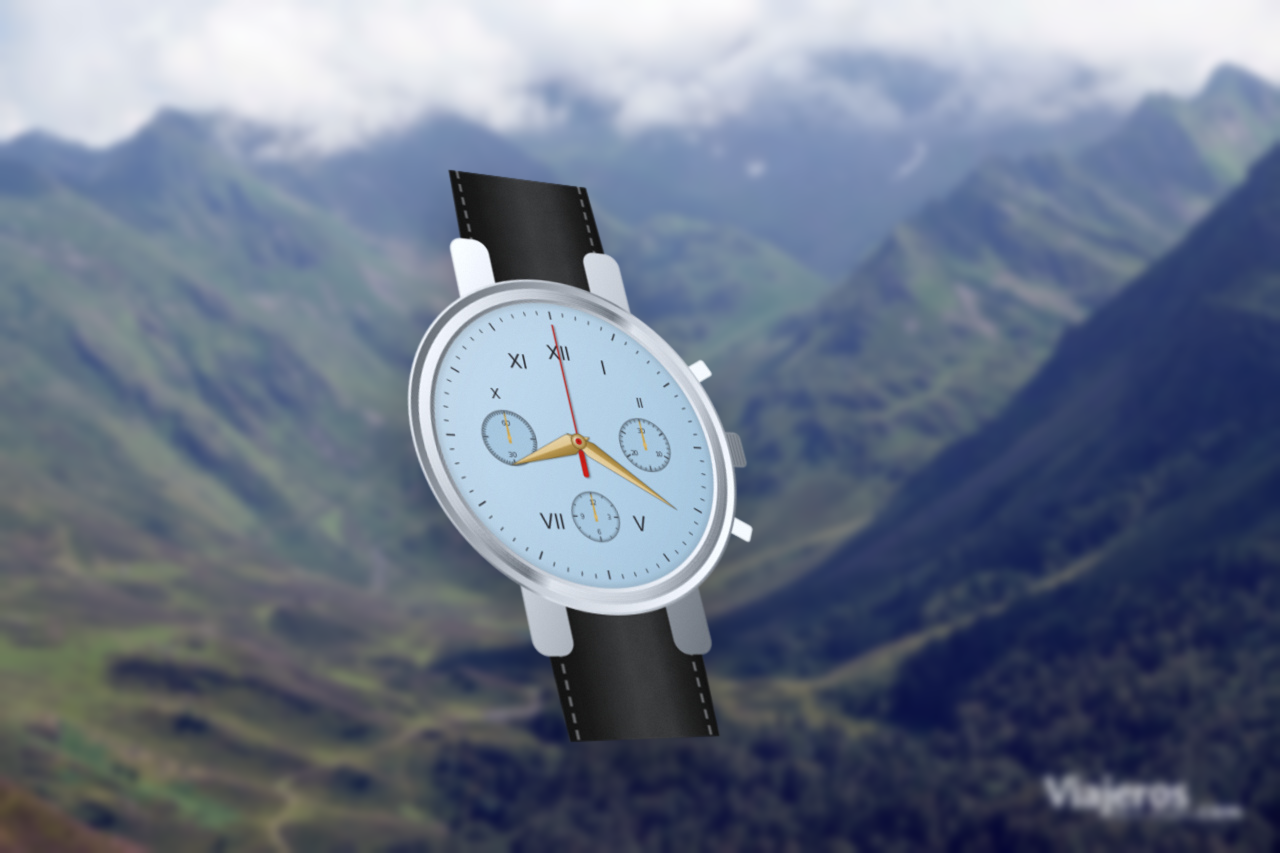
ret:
8:21
